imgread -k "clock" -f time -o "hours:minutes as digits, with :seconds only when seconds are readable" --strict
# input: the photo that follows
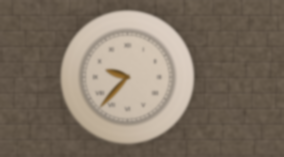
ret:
9:37
